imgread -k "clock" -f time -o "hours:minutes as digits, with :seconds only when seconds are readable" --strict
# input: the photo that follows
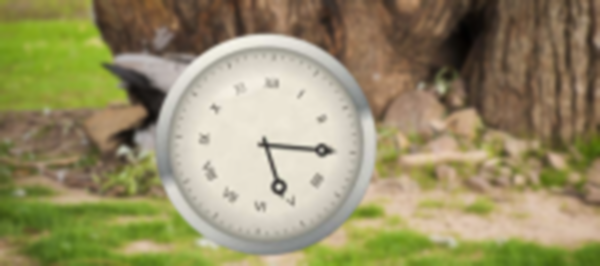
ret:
5:15
